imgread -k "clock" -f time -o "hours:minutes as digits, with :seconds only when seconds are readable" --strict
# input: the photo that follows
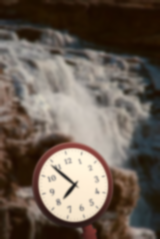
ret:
7:54
